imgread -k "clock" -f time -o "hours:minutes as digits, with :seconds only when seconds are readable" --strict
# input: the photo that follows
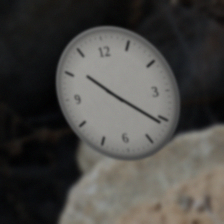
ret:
10:21
